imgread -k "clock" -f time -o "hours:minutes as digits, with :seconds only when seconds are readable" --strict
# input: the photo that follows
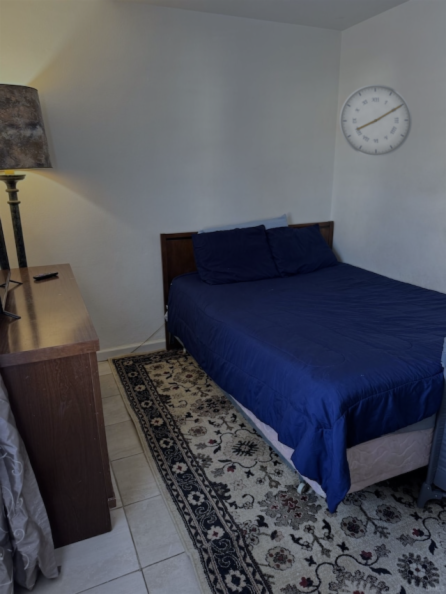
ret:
8:10
